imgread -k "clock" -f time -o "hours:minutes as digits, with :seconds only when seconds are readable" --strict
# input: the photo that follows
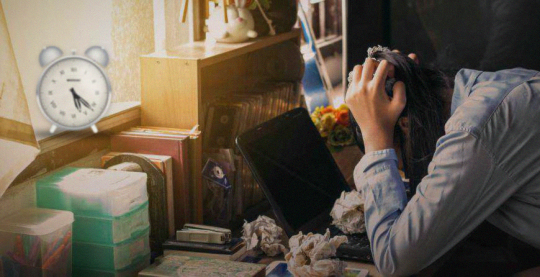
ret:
5:22
